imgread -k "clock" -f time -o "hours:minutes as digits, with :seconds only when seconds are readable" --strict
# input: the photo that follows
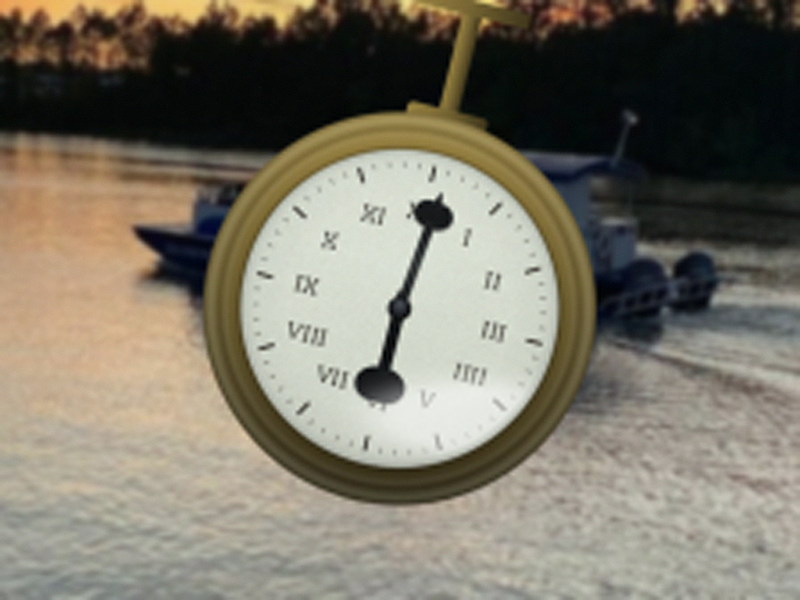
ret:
6:01
